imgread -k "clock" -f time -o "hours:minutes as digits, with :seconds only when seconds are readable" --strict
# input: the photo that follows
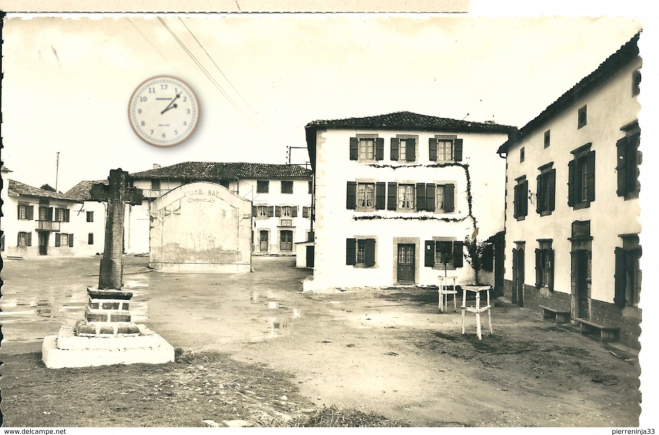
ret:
2:07
